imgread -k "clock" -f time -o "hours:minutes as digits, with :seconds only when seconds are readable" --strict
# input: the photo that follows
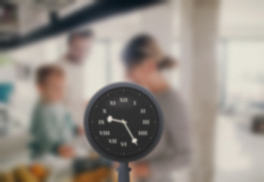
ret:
9:25
